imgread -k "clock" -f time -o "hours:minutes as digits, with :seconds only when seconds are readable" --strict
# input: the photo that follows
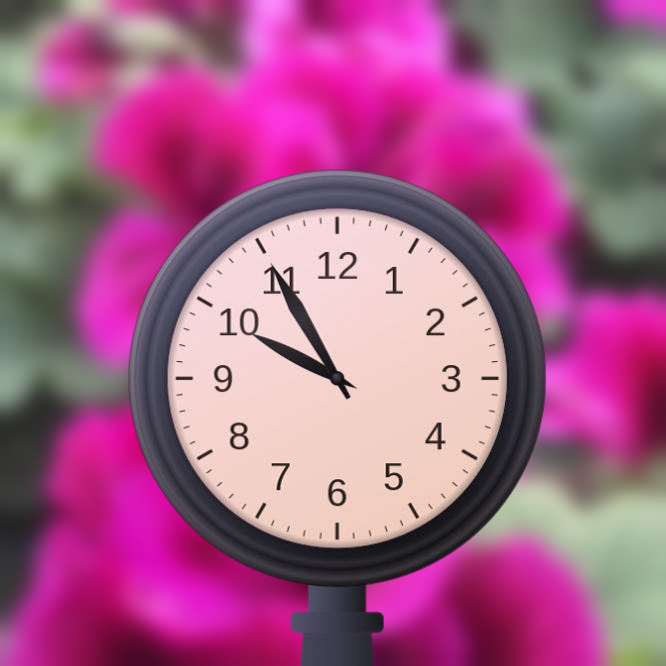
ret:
9:55
